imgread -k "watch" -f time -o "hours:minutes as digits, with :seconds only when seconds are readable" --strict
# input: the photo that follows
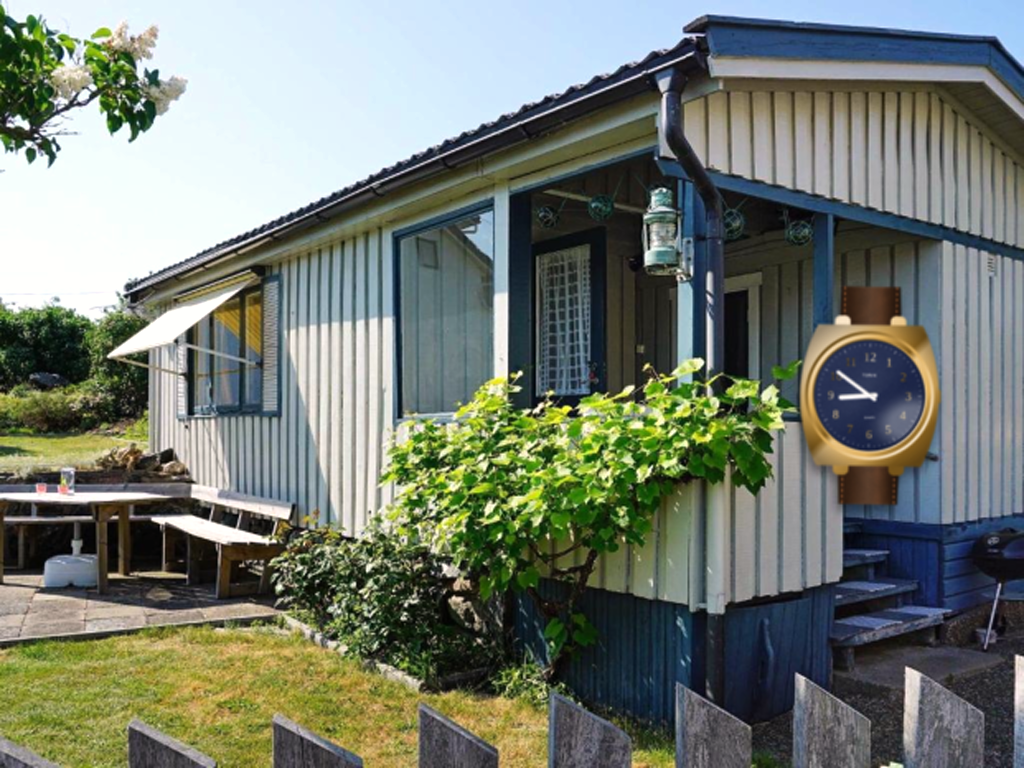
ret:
8:51
